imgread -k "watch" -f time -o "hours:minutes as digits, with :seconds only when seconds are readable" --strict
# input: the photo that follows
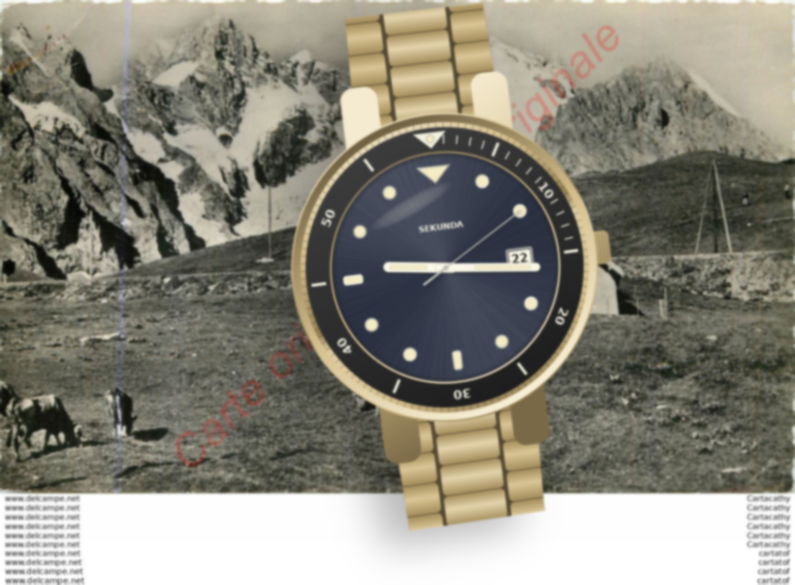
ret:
9:16:10
